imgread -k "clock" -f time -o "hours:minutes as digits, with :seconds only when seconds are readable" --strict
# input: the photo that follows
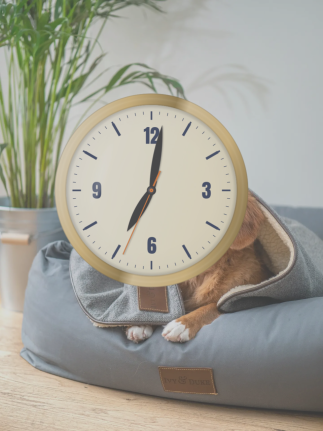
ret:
7:01:34
